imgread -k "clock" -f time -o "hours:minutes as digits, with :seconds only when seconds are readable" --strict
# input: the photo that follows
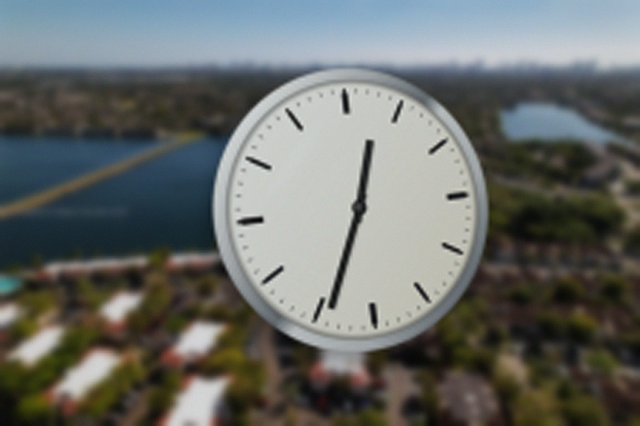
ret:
12:34
